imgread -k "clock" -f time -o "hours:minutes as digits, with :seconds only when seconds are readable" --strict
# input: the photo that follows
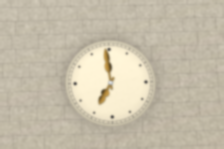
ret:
6:59
